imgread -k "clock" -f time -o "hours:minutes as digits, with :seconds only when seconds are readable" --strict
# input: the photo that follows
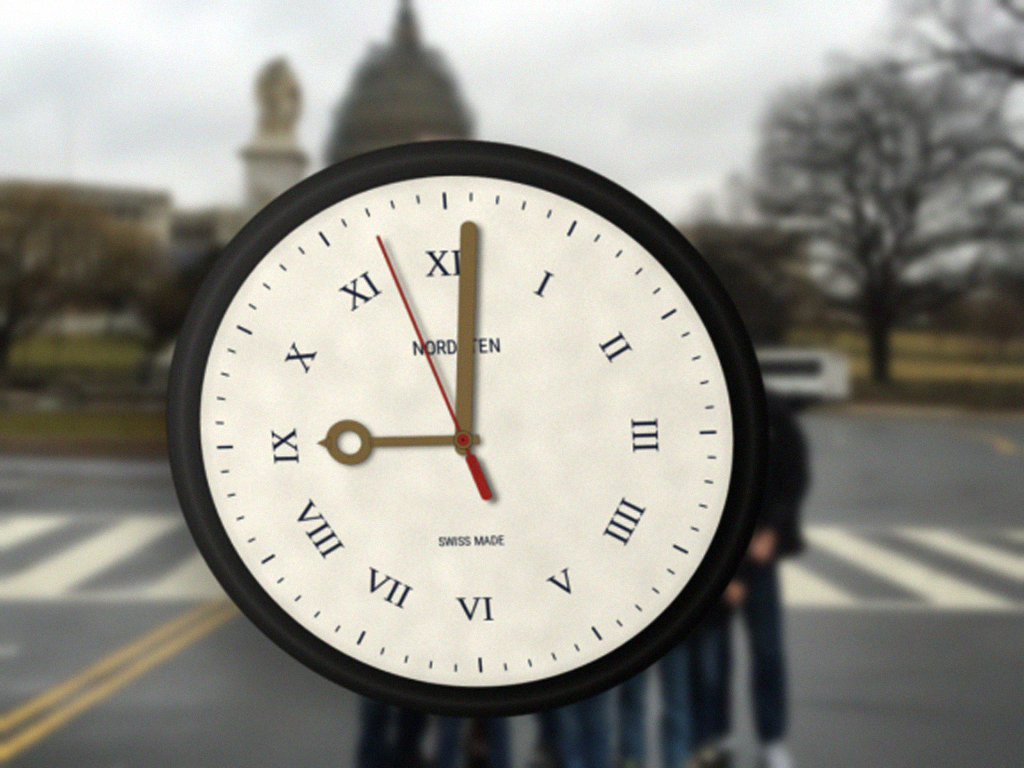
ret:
9:00:57
